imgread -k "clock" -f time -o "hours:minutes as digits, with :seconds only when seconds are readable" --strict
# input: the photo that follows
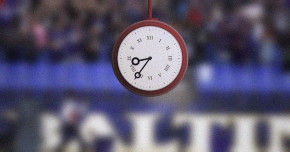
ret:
8:36
